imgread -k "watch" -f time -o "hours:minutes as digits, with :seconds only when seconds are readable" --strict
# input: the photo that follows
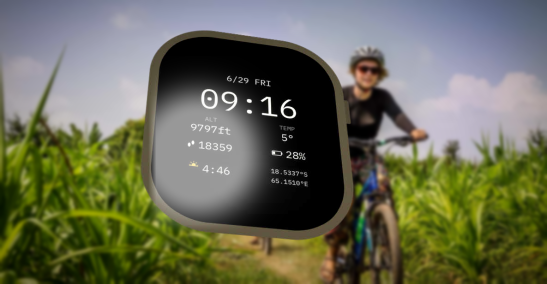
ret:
9:16
